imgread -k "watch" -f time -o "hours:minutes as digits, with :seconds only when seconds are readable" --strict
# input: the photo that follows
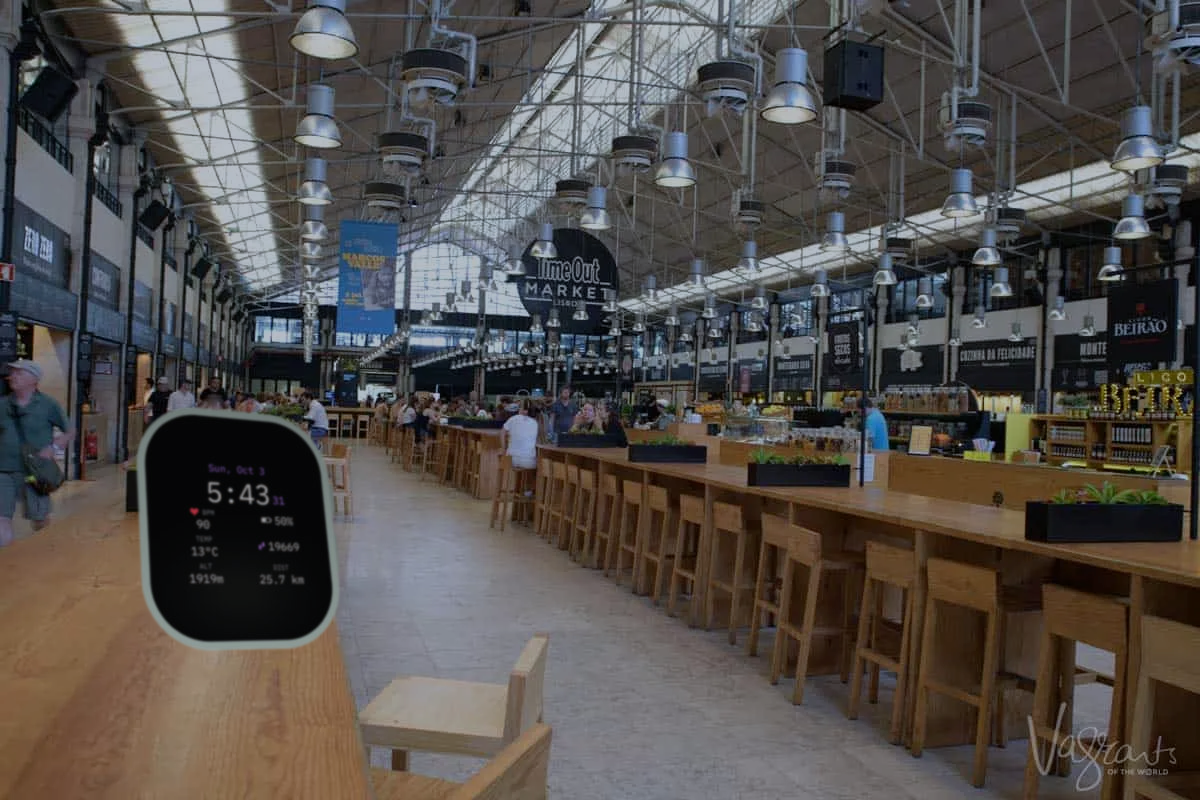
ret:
5:43:31
